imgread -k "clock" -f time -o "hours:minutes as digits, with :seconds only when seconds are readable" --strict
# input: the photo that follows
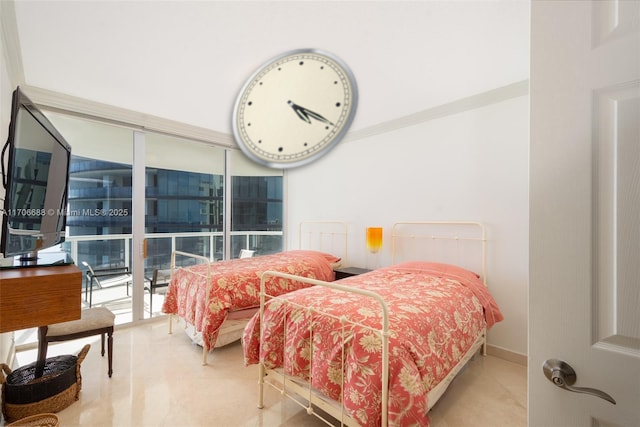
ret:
4:19
